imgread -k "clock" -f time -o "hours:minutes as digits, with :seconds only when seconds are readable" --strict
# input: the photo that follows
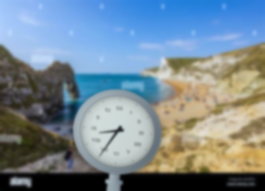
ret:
8:35
